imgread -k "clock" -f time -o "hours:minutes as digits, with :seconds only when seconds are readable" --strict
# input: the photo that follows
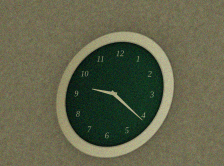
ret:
9:21
